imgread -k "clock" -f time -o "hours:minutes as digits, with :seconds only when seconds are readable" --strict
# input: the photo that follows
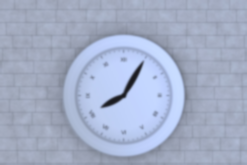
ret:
8:05
